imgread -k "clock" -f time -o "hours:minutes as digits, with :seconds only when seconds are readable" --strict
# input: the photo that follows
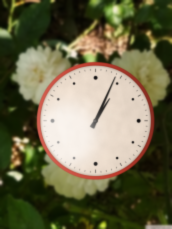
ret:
1:04
